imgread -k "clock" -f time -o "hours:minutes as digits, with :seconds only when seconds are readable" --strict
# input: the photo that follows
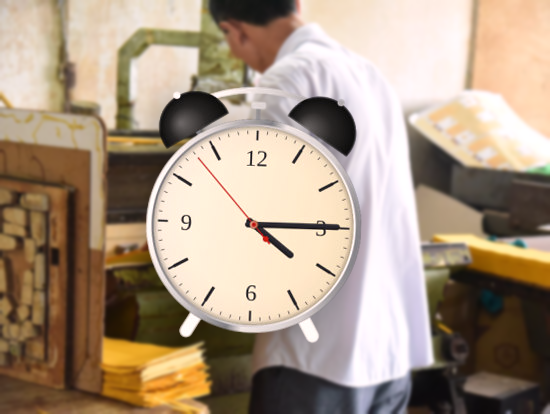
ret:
4:14:53
